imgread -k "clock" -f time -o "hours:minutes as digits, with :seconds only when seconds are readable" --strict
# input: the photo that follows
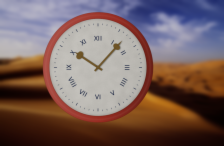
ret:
10:07
